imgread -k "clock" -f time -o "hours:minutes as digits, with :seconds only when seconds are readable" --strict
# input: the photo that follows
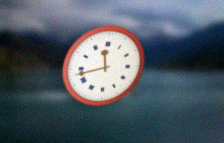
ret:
11:43
